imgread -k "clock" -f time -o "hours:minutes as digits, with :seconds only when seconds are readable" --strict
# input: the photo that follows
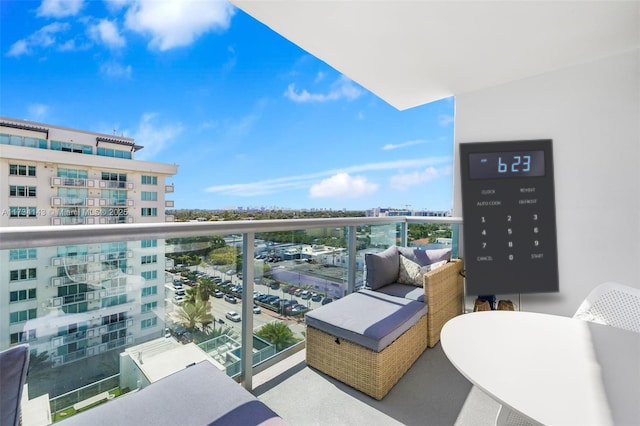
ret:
6:23
